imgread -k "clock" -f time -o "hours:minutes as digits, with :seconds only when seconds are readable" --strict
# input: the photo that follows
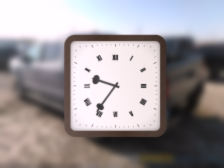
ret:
9:36
